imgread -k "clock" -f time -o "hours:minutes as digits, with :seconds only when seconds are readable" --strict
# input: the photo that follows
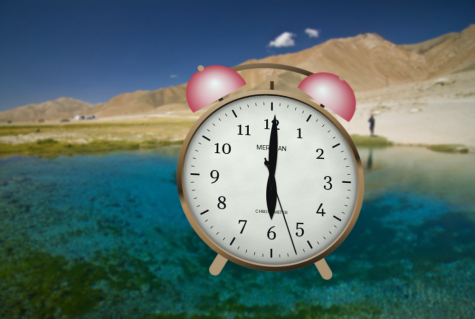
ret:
6:00:27
